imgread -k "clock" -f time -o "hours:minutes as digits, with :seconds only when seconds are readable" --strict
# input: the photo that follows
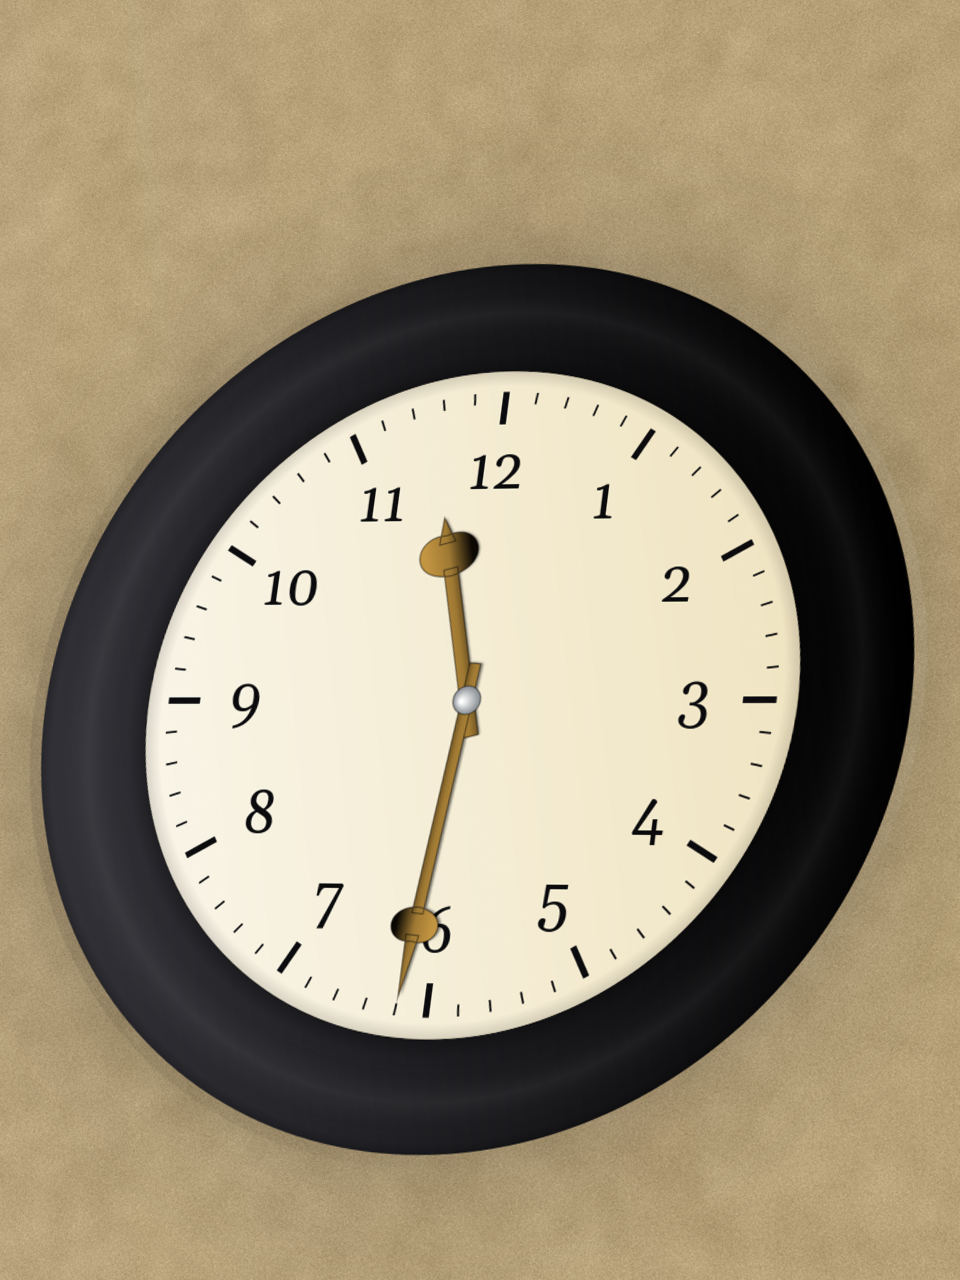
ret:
11:31
